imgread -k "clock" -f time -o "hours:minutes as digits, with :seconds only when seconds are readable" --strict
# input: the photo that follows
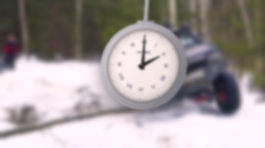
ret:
2:00
